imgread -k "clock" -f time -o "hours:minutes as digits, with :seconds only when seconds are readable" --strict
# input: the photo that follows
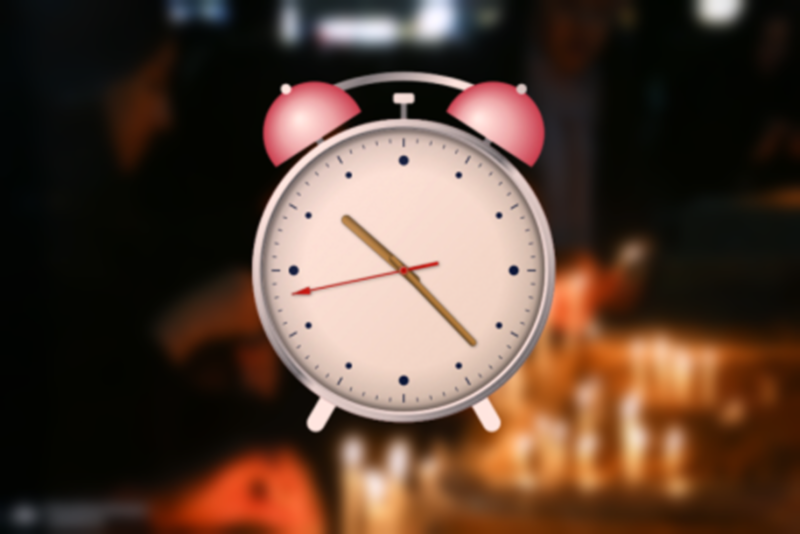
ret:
10:22:43
